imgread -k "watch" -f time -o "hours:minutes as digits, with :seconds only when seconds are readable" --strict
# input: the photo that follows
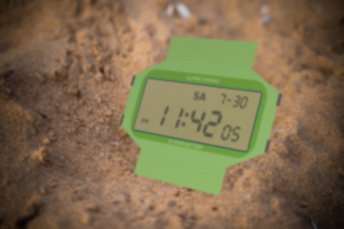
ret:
11:42:05
